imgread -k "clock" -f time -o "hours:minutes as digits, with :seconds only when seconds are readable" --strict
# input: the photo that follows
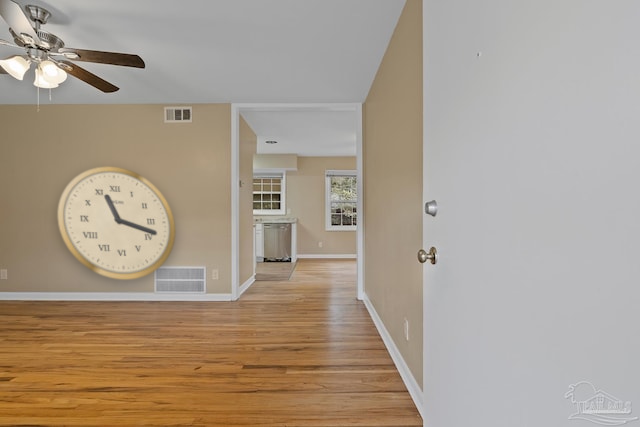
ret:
11:18
